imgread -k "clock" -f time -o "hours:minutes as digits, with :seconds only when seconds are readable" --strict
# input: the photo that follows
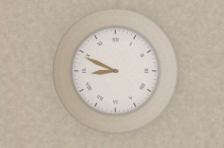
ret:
8:49
